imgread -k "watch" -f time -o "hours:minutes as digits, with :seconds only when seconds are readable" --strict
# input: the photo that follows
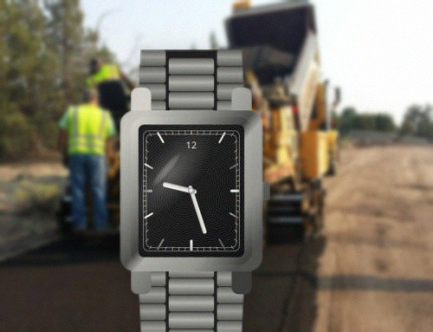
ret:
9:27
